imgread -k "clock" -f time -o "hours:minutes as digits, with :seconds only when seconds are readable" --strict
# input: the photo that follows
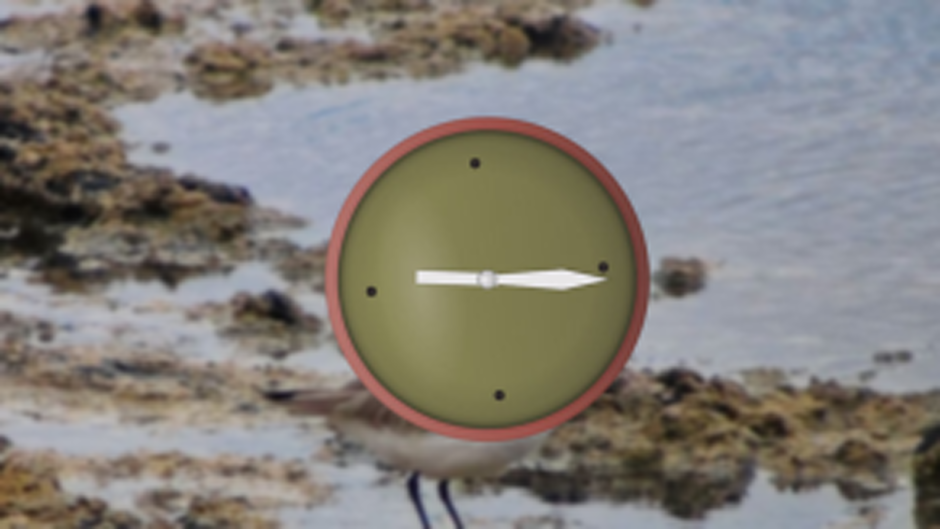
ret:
9:16
